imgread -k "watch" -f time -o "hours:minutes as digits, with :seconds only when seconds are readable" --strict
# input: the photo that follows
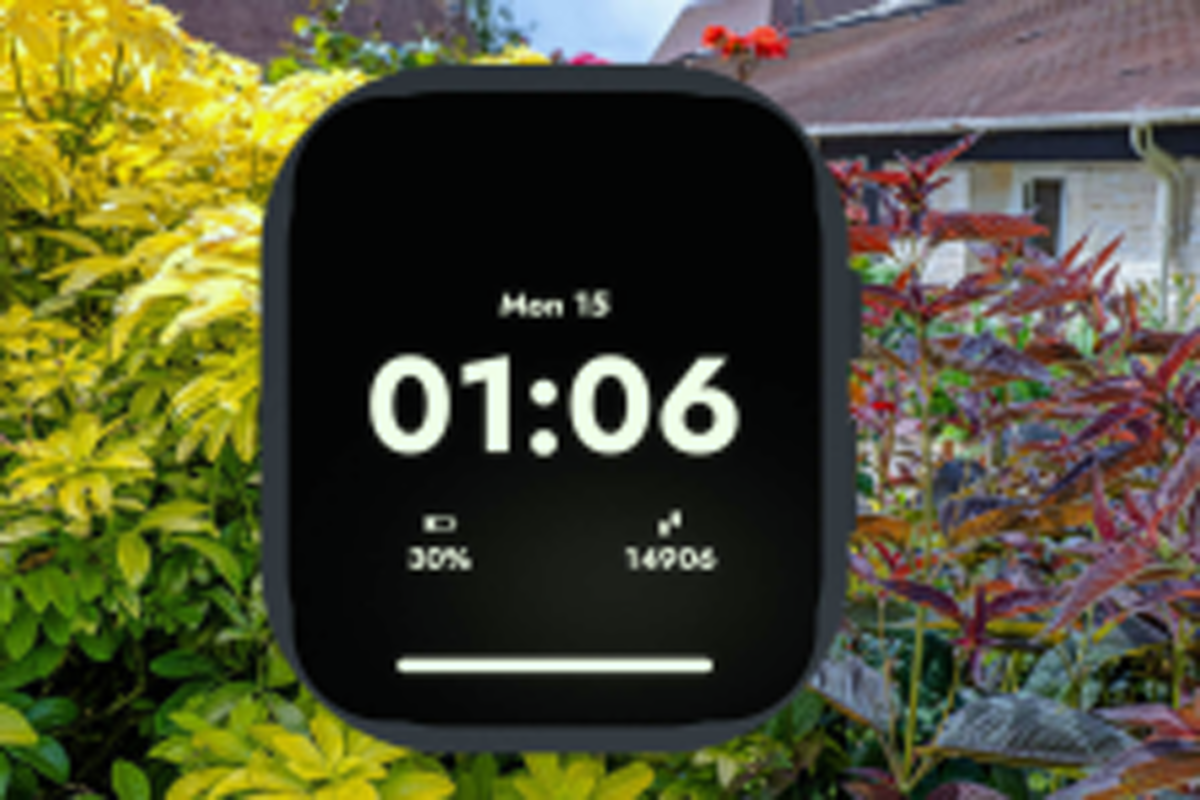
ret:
1:06
